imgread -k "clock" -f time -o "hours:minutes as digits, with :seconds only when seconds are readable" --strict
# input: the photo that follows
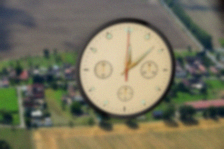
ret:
12:08
